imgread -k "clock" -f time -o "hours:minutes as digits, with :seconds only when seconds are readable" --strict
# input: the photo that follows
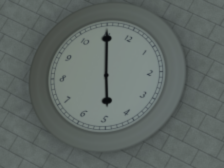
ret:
4:55
